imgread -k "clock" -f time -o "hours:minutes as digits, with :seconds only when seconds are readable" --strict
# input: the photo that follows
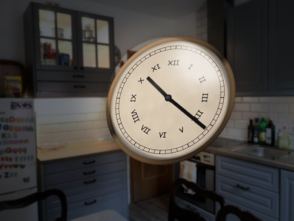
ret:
10:21
